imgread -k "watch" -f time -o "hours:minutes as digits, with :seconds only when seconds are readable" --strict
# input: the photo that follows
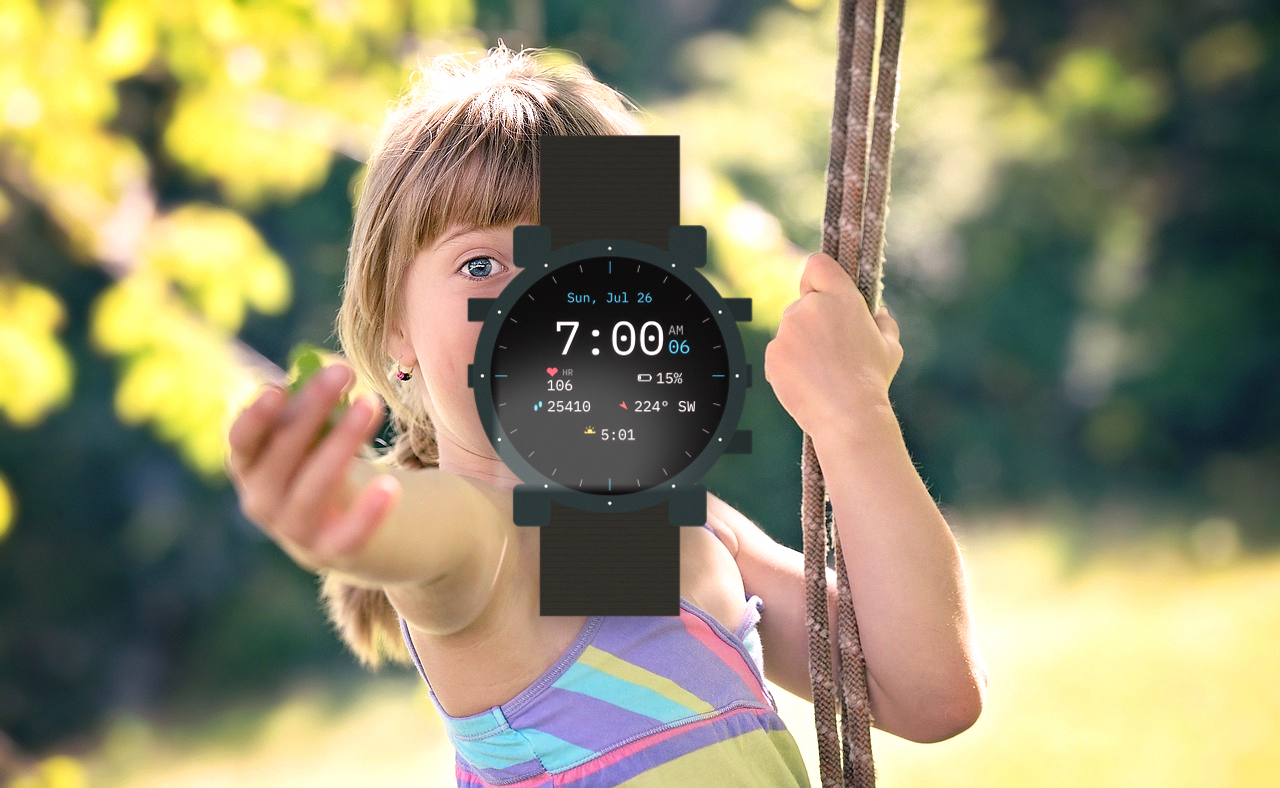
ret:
7:00:06
